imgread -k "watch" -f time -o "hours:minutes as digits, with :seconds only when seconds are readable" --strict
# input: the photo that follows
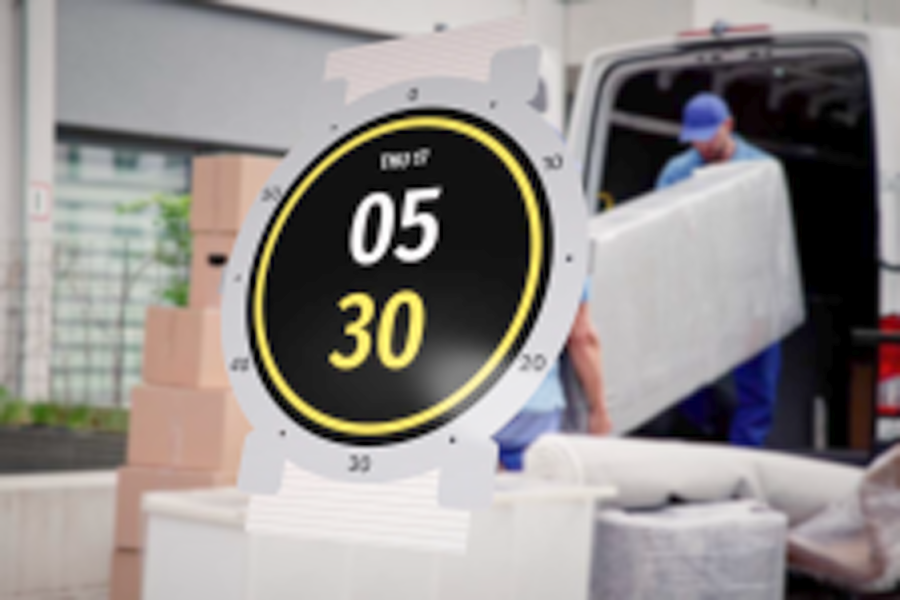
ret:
5:30
